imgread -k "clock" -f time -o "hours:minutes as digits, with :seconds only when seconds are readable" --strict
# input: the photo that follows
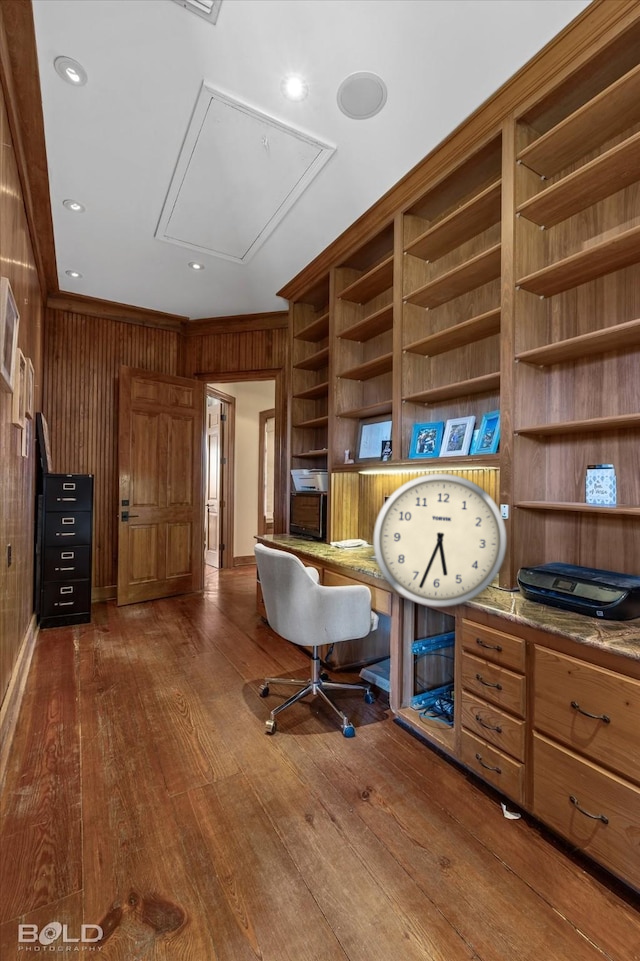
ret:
5:33
